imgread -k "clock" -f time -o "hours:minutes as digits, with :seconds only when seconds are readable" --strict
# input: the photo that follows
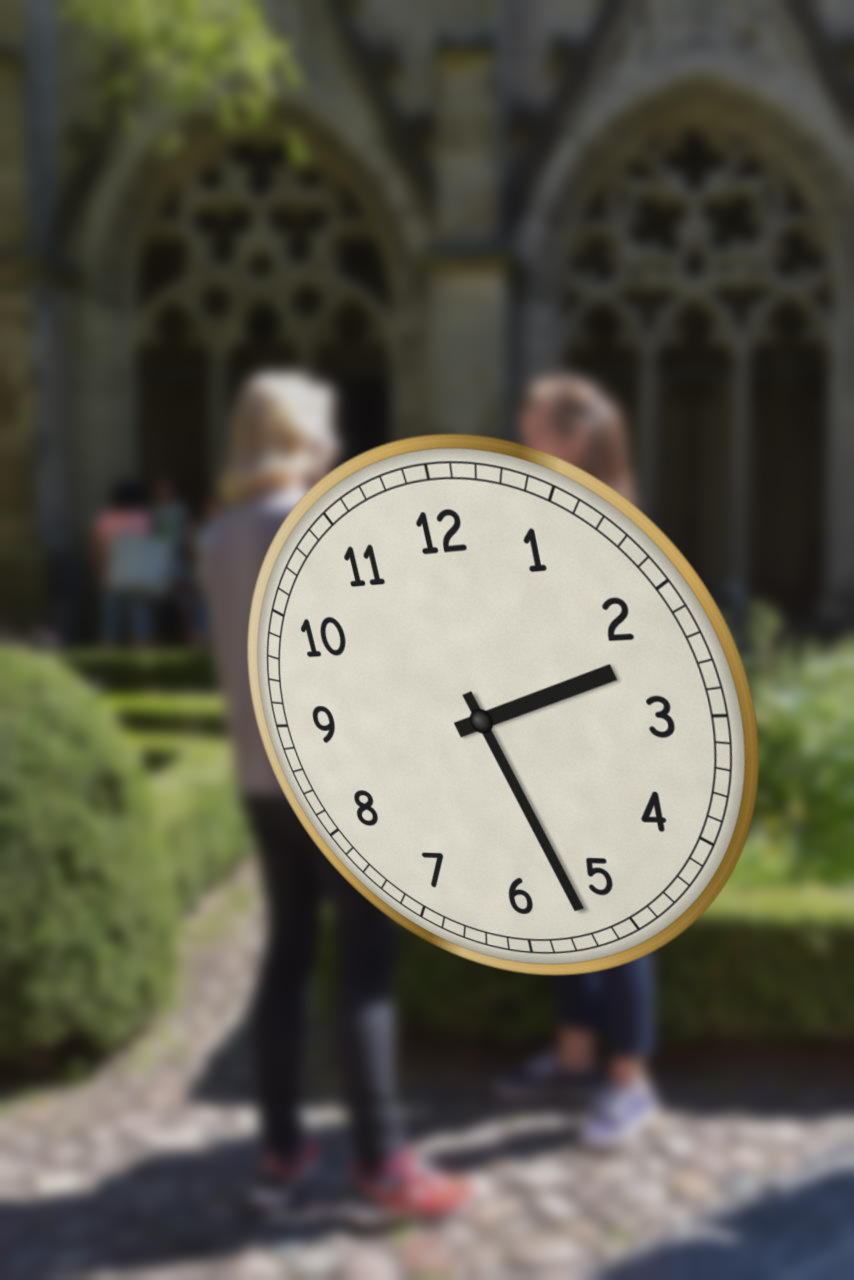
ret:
2:27
